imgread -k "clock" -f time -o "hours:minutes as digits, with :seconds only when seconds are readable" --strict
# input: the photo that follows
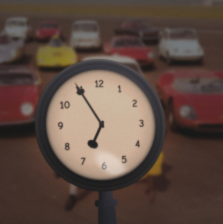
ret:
6:55
